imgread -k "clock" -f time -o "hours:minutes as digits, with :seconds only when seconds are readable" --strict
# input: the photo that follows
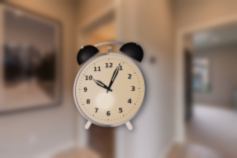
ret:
10:04
